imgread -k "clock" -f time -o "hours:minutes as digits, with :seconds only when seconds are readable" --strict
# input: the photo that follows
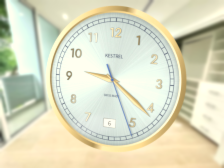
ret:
9:21:26
